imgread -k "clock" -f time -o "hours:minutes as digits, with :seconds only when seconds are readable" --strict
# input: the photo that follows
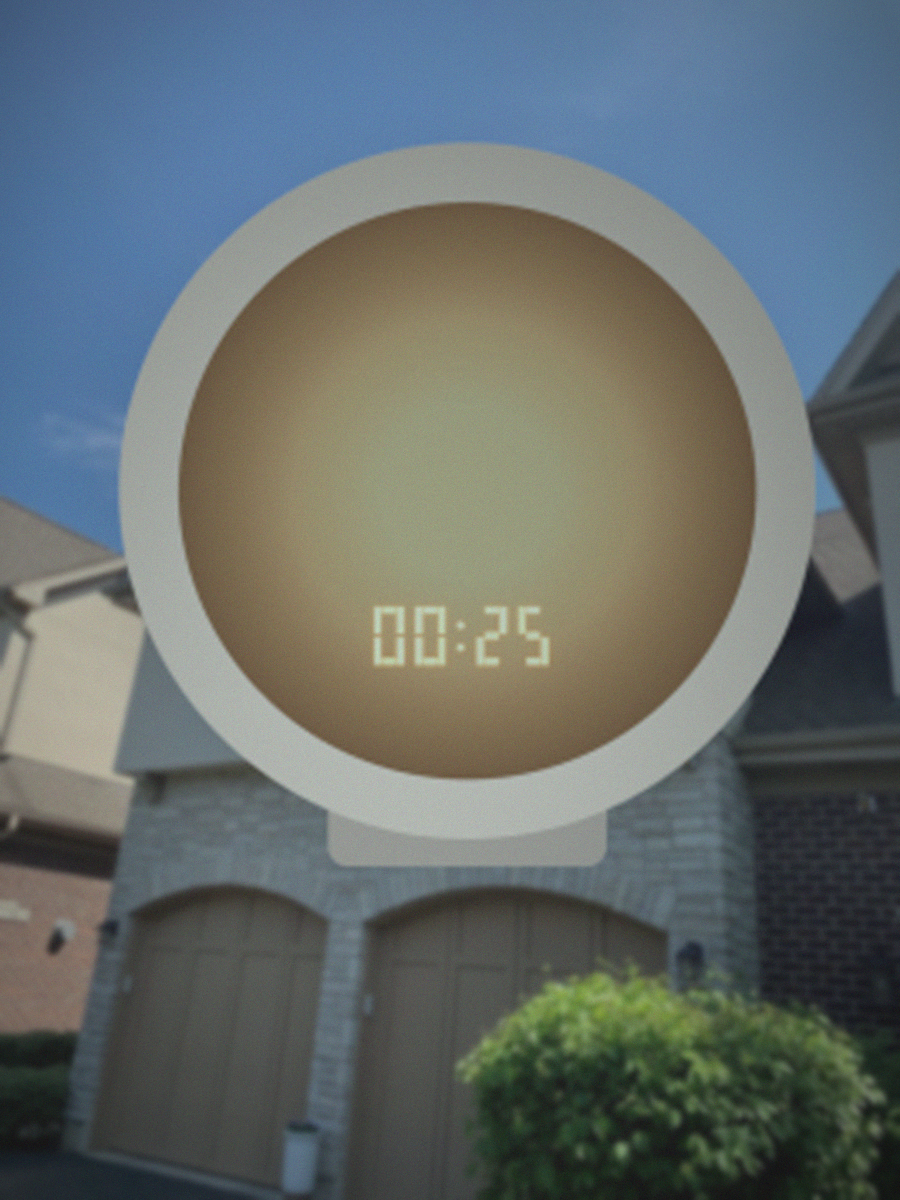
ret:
0:25
